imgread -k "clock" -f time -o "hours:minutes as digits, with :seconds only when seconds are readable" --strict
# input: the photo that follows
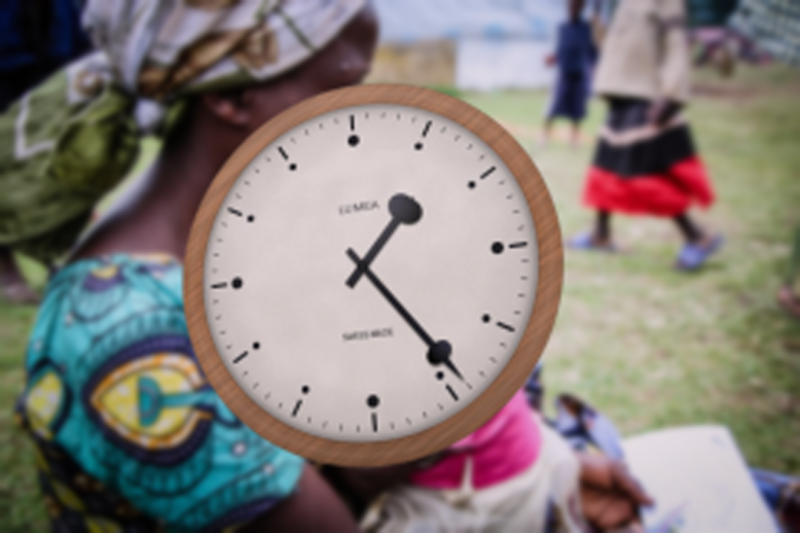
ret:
1:24
